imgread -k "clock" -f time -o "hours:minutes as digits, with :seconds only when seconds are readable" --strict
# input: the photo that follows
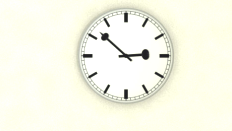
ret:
2:52
